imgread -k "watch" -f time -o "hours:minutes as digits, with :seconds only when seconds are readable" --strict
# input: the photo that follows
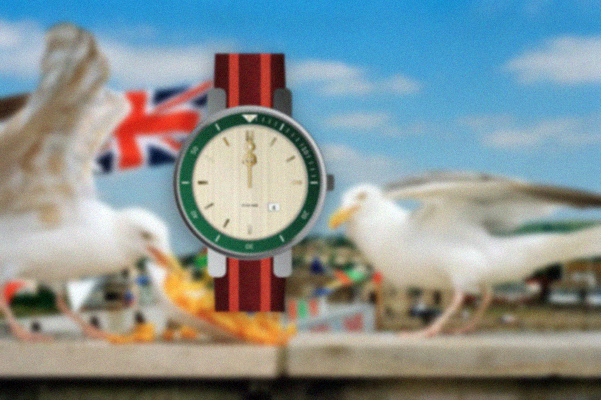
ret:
12:00
